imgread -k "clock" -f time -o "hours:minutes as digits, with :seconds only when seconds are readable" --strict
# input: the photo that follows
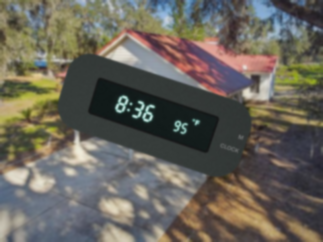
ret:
8:36
